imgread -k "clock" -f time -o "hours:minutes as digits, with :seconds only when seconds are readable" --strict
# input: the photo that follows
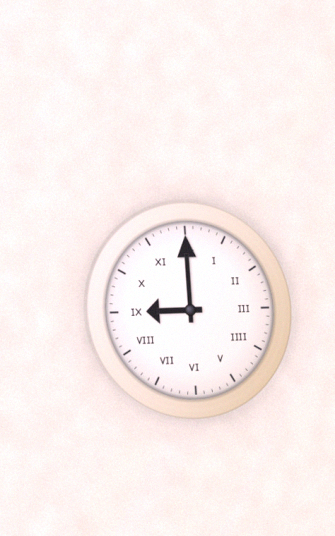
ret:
9:00
